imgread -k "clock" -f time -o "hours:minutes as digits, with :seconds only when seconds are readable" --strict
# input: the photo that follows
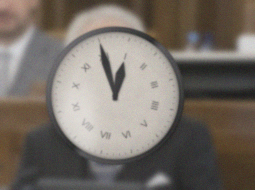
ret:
1:00
